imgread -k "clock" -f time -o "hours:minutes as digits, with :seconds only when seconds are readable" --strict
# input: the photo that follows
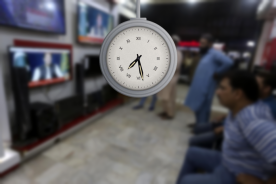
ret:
7:28
